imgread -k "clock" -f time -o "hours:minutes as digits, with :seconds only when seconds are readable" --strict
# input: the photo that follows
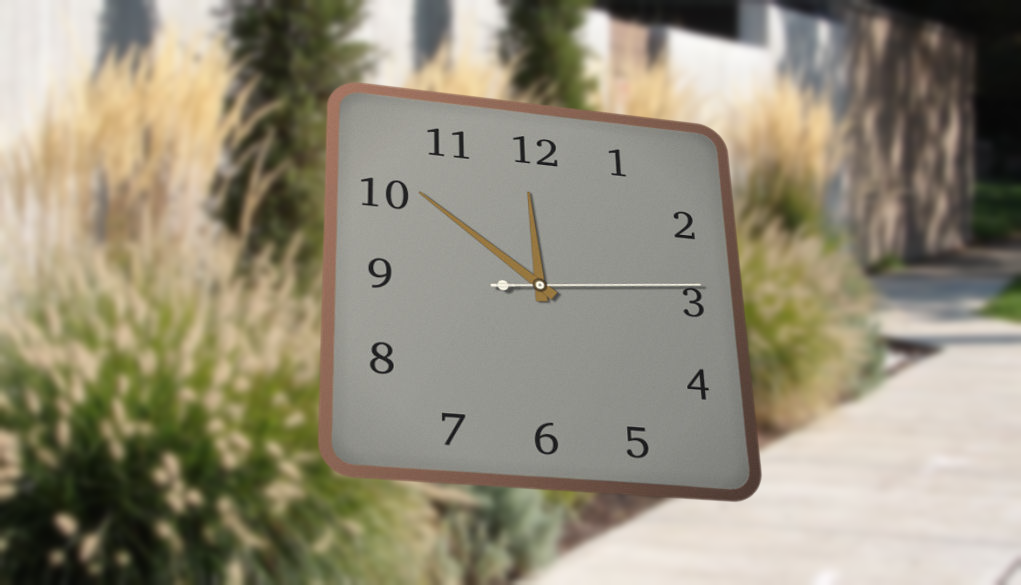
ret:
11:51:14
